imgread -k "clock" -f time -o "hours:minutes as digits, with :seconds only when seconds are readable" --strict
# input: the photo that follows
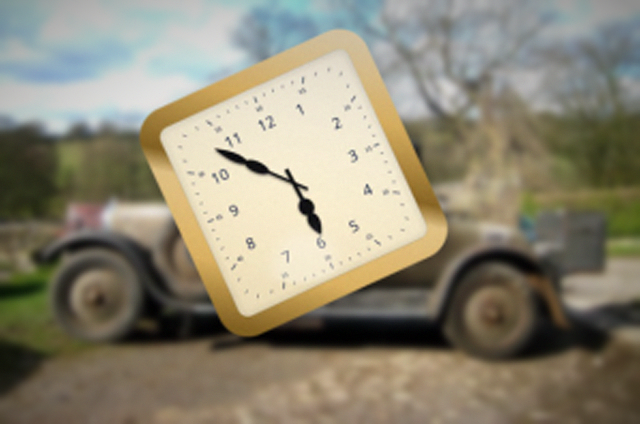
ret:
5:53
